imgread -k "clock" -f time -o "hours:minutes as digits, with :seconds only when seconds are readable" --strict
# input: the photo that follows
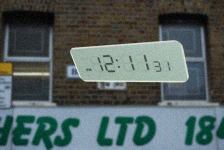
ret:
12:11:31
